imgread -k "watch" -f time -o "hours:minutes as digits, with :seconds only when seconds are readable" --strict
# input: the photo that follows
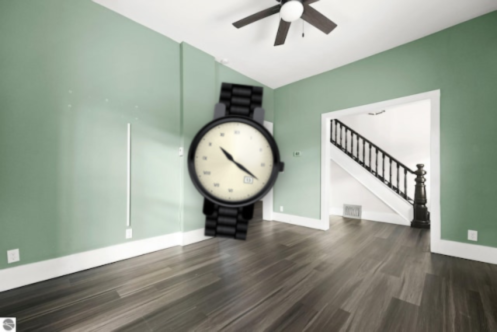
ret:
10:20
